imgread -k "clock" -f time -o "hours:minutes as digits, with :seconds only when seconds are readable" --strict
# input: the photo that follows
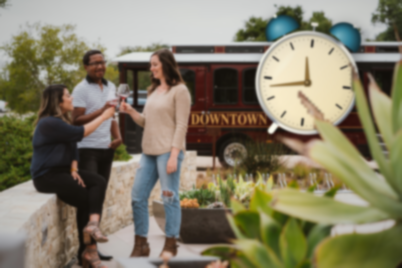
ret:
11:43
